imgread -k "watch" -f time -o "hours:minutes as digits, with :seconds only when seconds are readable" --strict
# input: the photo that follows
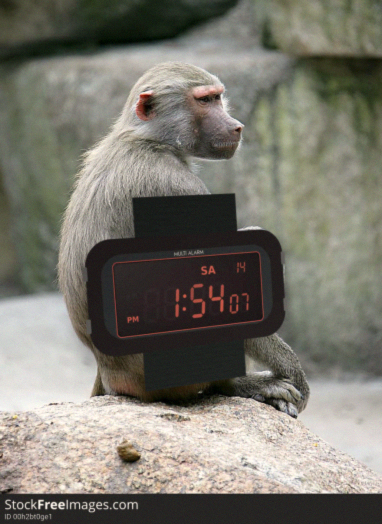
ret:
1:54:07
